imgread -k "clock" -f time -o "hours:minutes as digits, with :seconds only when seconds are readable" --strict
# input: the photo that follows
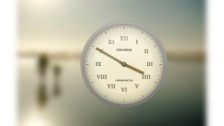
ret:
3:50
